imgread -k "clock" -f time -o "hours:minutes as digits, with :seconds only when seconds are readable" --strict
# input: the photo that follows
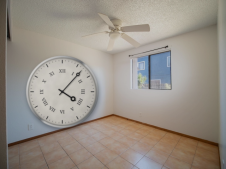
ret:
4:07
